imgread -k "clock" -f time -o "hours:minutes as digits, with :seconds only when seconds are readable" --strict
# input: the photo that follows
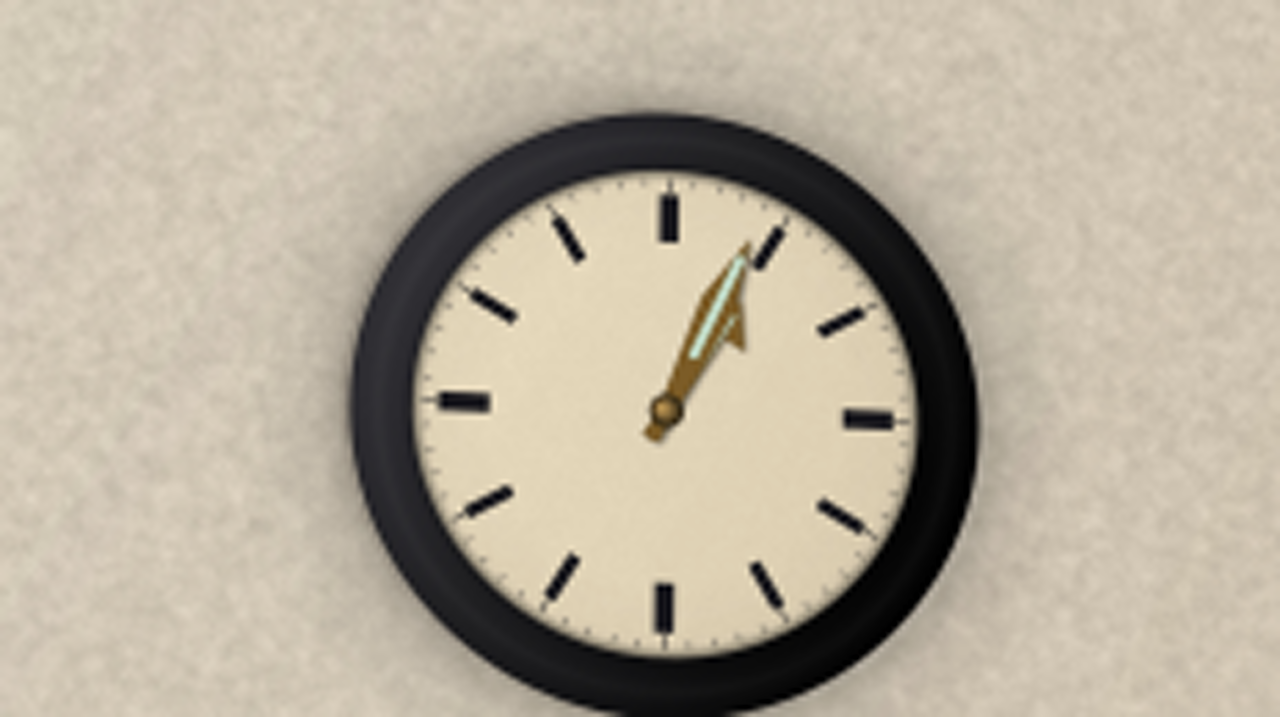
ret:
1:04
